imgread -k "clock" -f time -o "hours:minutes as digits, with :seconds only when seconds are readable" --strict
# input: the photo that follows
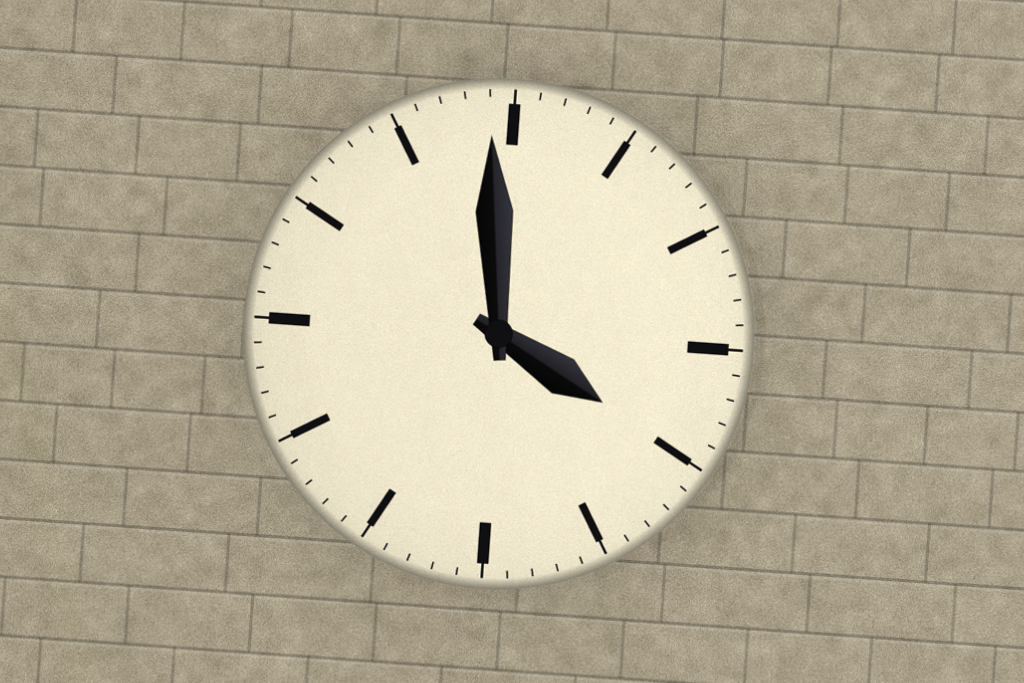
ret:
3:59
